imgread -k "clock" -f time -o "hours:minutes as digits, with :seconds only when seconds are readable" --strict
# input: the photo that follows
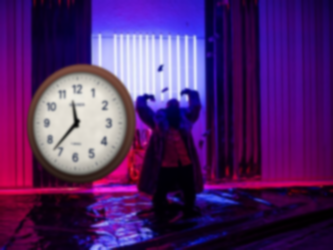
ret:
11:37
